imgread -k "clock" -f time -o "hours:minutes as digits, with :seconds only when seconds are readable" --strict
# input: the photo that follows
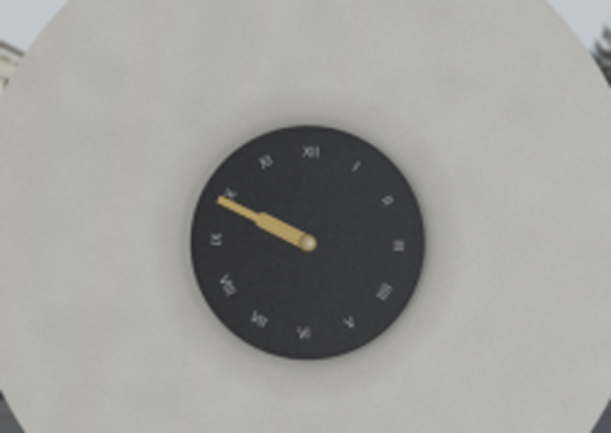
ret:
9:49
